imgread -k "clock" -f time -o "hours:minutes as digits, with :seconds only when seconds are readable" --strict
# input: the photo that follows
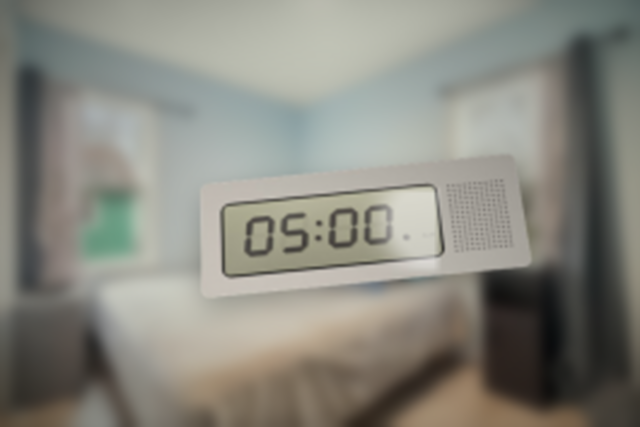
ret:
5:00
